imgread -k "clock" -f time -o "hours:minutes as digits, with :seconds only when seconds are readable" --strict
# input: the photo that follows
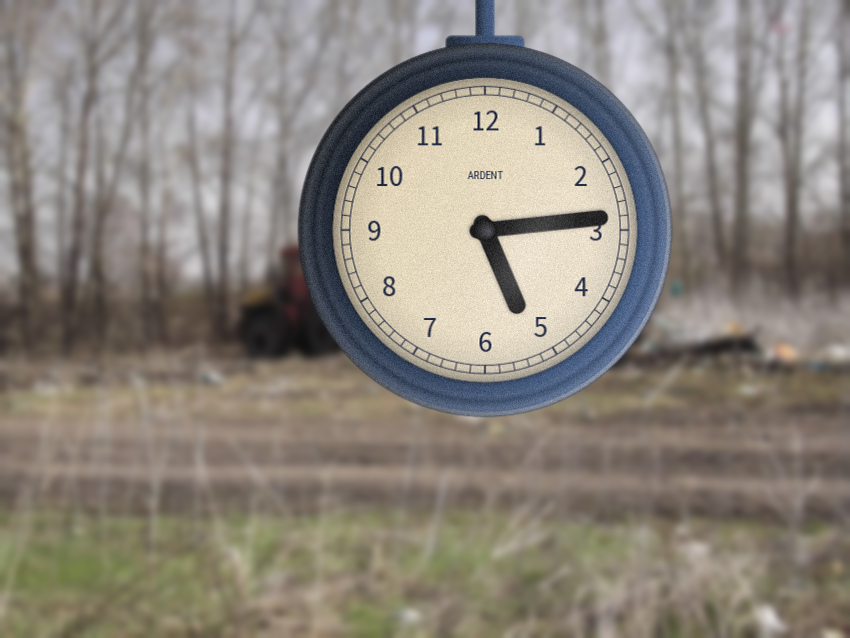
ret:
5:14
